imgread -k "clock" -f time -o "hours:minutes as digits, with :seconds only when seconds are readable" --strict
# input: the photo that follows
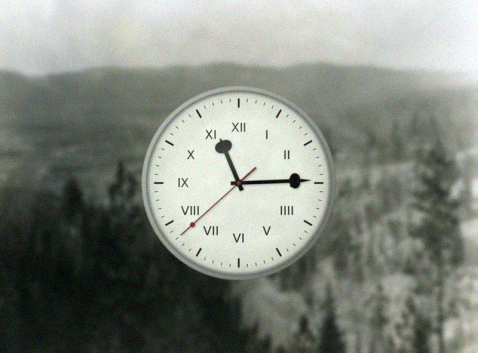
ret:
11:14:38
